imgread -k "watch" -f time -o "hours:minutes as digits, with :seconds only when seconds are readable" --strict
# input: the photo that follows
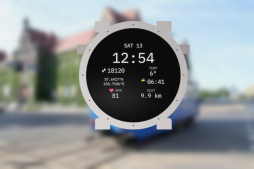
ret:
12:54
